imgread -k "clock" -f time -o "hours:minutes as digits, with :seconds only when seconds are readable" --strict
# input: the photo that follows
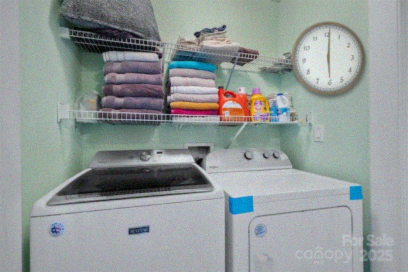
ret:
6:01
